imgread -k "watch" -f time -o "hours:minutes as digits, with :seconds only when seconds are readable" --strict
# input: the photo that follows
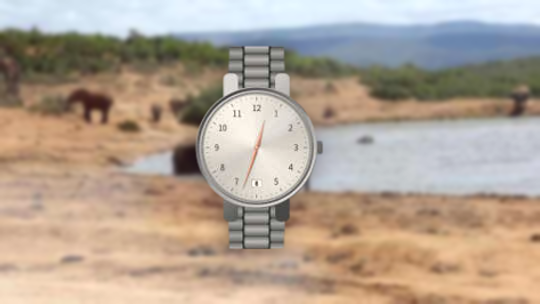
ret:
12:33
